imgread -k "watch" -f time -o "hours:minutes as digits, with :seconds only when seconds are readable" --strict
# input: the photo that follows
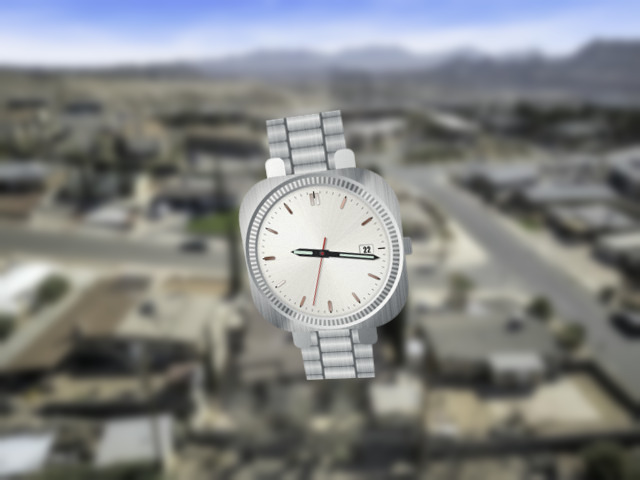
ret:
9:16:33
